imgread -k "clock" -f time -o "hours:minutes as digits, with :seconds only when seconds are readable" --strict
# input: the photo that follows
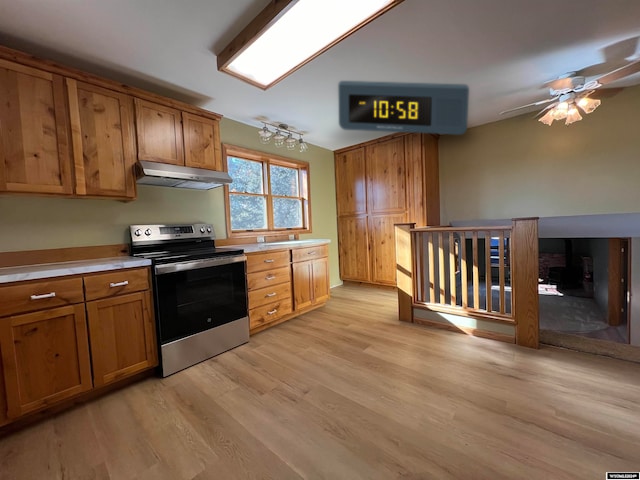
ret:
10:58
